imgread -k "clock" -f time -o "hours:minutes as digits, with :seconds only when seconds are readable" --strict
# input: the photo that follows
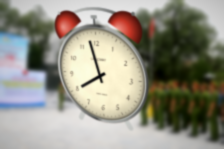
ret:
7:58
